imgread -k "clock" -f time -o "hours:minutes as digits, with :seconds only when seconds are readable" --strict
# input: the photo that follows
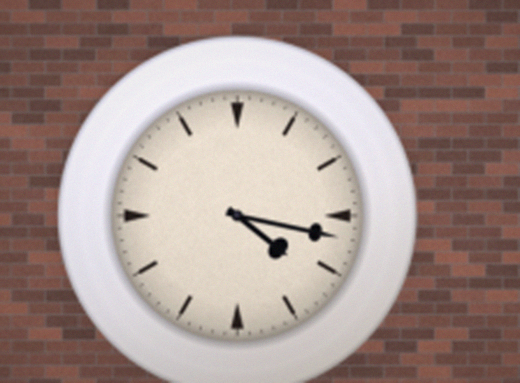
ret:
4:17
